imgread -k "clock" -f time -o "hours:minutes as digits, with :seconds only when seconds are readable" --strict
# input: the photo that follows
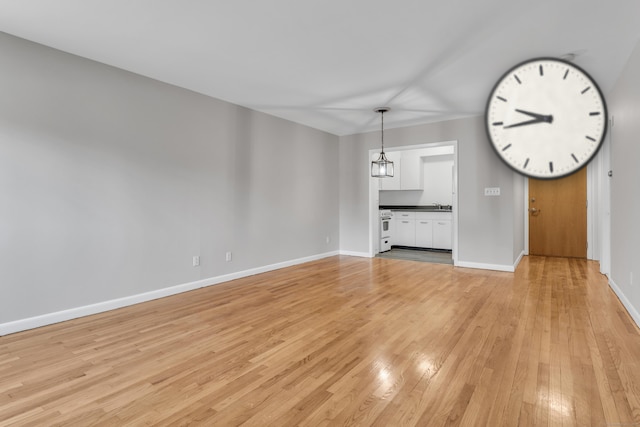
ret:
9:44
